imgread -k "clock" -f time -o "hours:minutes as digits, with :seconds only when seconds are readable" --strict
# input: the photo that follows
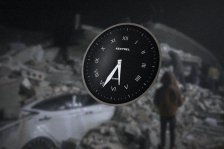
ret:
5:34
